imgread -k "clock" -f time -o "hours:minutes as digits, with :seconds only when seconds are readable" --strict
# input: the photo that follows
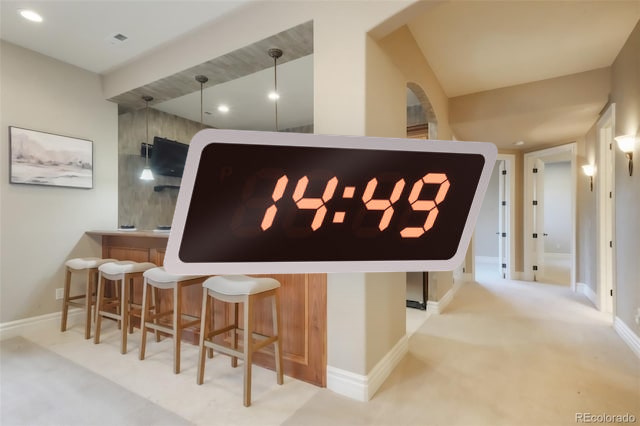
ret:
14:49
